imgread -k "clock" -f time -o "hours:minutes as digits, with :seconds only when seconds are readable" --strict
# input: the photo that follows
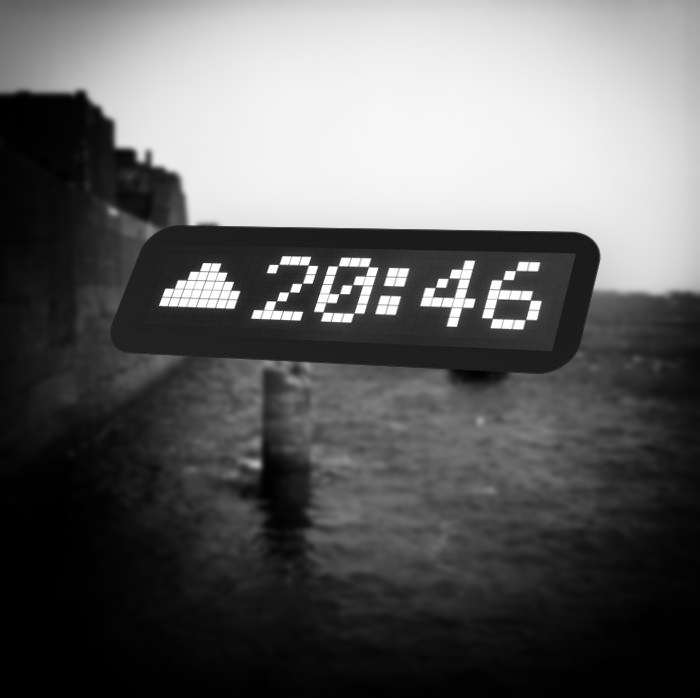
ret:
20:46
